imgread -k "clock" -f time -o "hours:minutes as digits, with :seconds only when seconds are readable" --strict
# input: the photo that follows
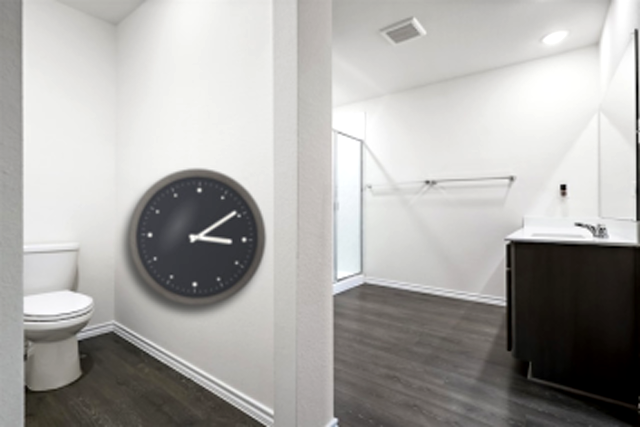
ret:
3:09
